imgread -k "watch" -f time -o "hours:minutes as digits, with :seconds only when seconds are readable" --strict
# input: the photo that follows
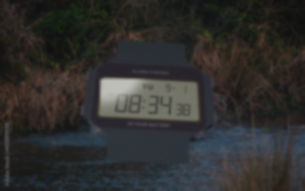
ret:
8:34:38
